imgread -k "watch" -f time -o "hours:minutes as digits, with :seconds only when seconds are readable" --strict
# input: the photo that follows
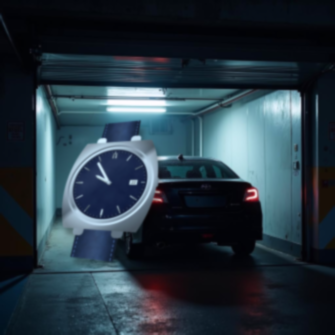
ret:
9:54
